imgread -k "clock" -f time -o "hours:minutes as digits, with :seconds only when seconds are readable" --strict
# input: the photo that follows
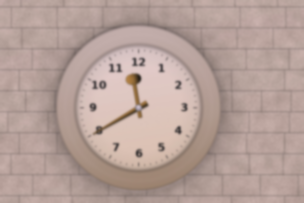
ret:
11:40
